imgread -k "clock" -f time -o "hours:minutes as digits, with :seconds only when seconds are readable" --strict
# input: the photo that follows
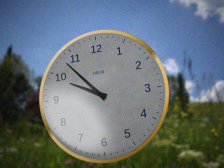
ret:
9:53
